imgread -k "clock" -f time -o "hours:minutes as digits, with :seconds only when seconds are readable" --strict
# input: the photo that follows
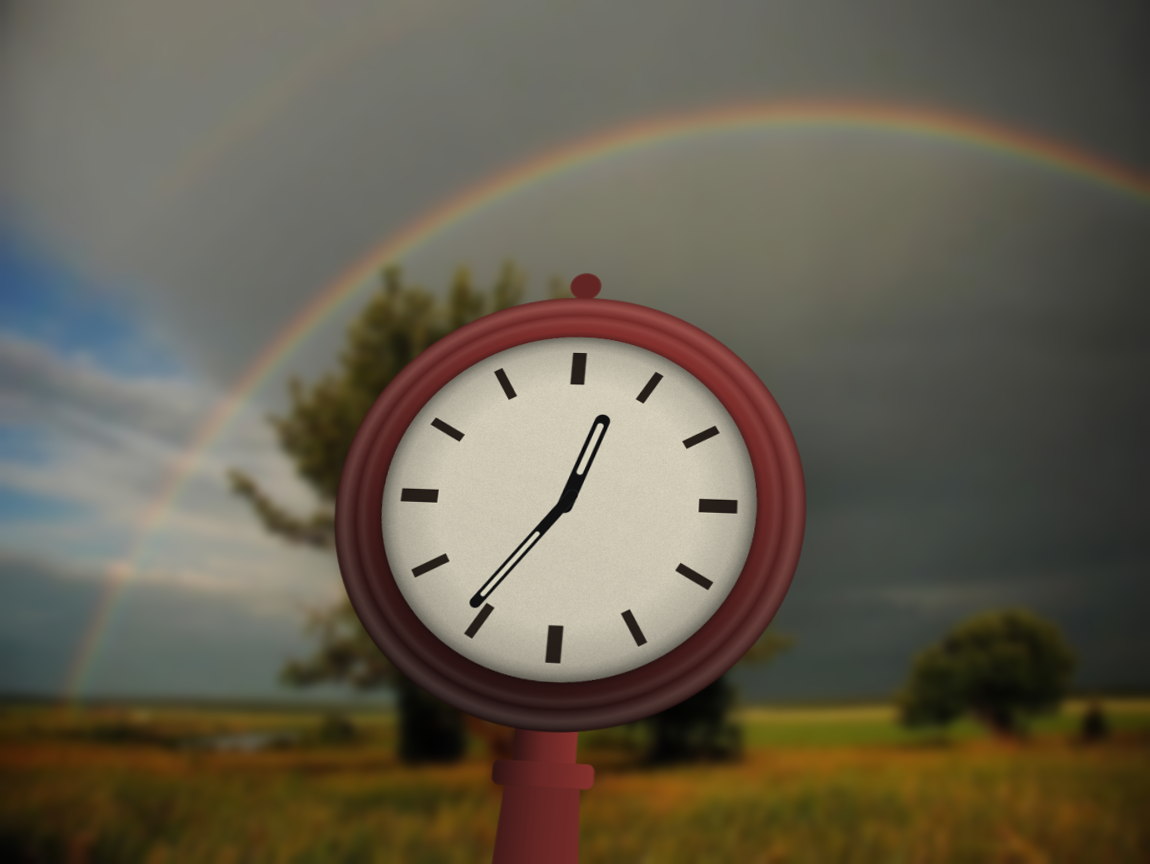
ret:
12:36
